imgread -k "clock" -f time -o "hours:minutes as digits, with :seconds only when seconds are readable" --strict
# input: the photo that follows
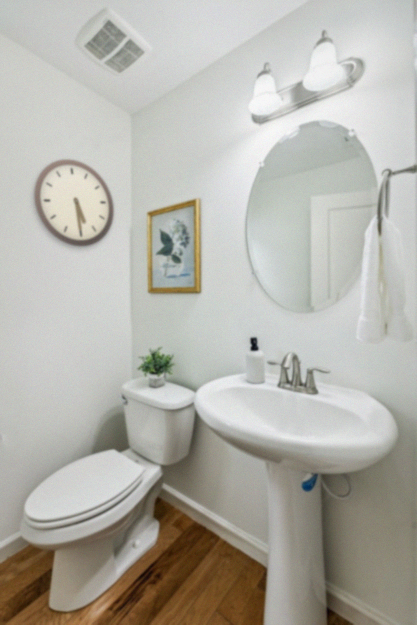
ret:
5:30
